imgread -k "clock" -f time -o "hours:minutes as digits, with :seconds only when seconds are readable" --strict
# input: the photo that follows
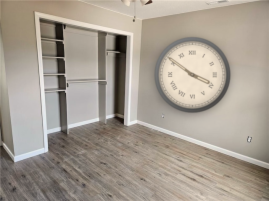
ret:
3:51
